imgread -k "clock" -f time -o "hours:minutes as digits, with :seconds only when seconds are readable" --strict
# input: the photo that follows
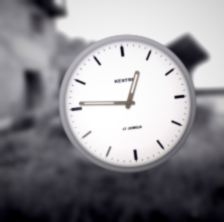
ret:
12:46
